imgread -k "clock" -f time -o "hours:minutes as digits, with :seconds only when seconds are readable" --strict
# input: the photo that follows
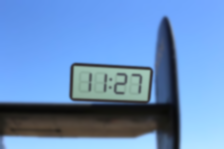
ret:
11:27
